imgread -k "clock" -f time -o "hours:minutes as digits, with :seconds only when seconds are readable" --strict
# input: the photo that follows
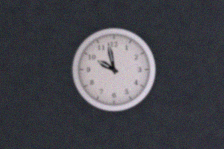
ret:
9:58
